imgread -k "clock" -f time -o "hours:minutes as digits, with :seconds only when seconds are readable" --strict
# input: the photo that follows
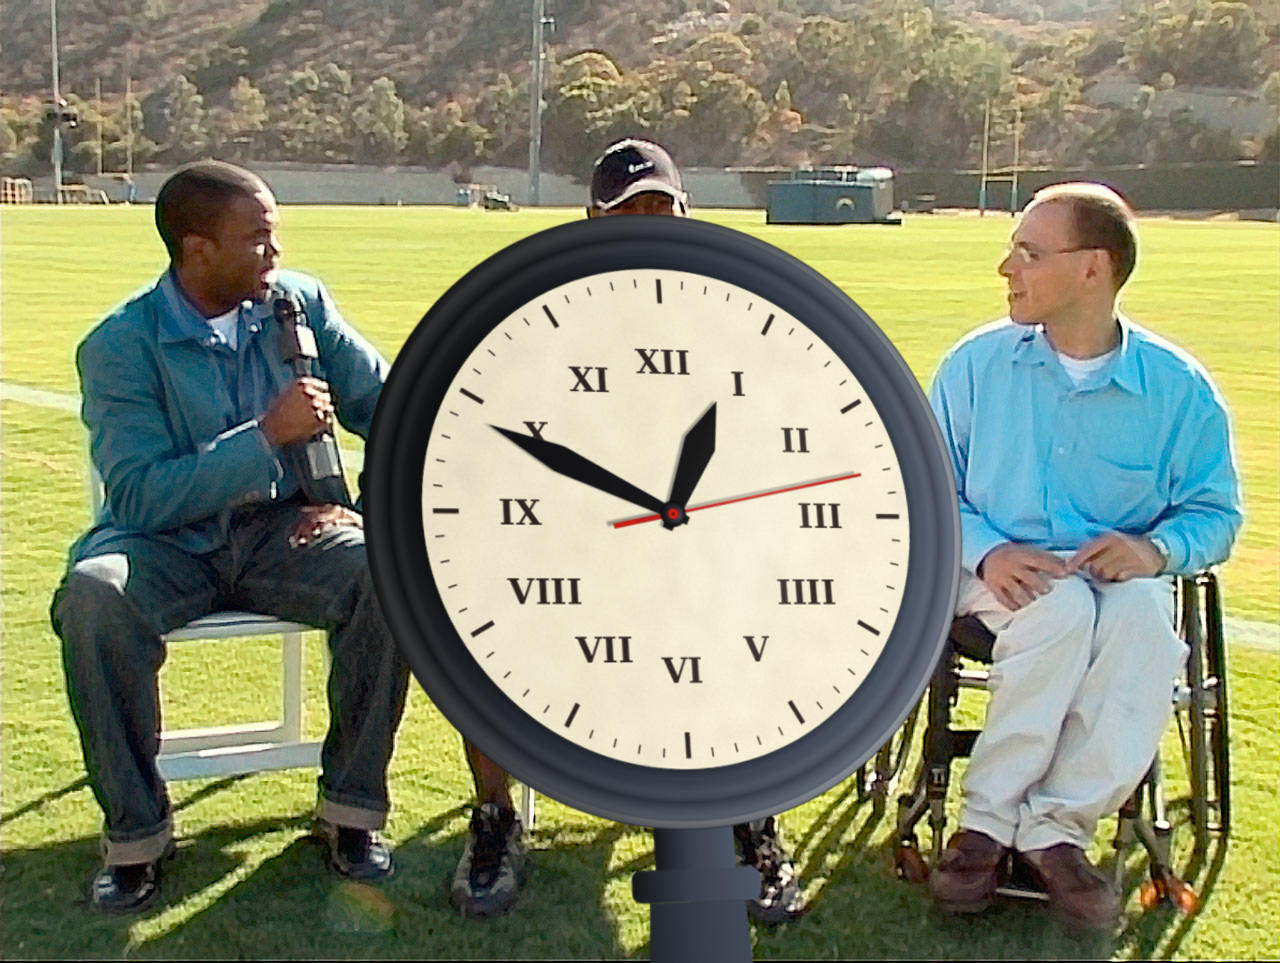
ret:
12:49:13
